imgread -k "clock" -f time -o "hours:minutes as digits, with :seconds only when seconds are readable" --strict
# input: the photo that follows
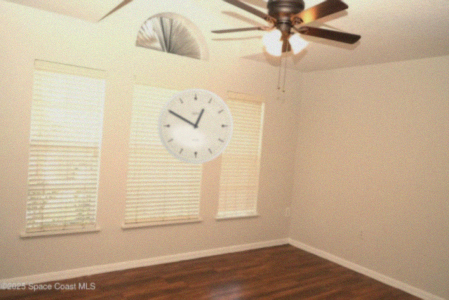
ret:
12:50
